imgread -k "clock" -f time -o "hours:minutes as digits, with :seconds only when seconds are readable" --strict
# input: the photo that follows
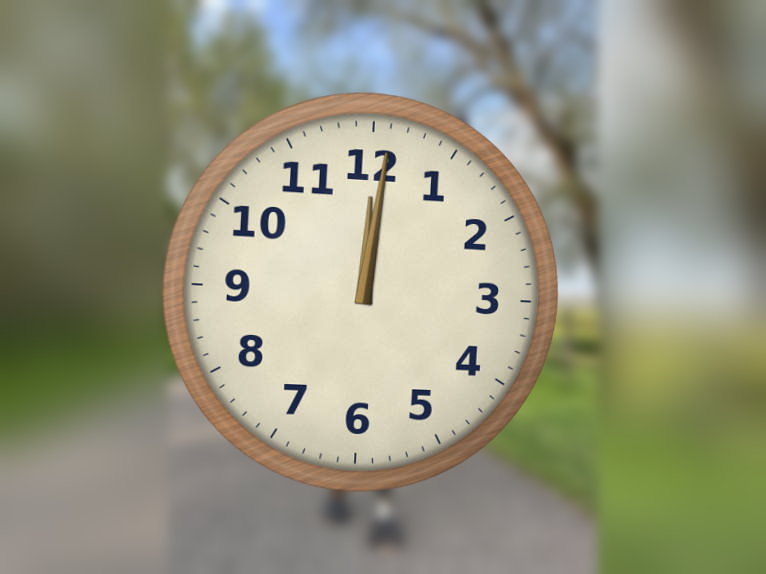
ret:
12:01
